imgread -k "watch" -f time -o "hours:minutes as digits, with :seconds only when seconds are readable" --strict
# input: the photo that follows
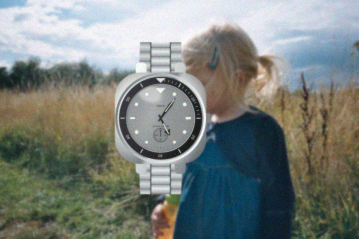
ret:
5:06
